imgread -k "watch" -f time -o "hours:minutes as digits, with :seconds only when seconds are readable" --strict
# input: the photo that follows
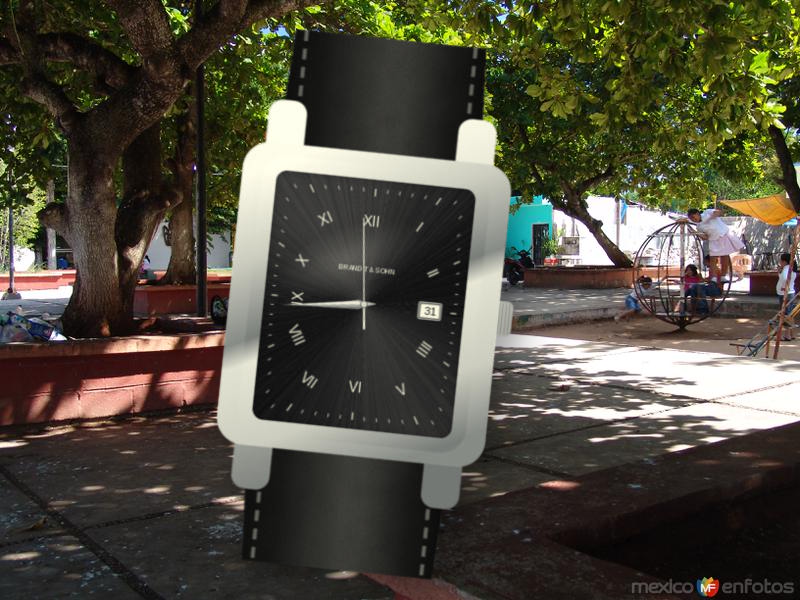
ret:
8:43:59
